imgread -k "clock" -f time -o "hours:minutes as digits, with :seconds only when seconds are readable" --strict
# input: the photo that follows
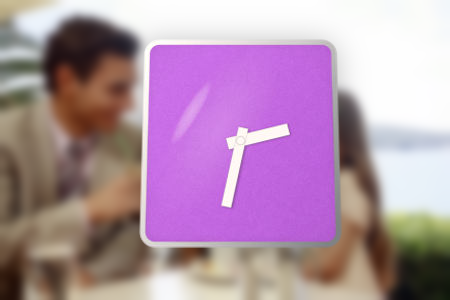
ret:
2:32
